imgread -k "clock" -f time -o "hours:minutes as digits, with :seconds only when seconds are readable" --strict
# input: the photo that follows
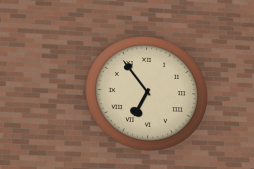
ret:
6:54
